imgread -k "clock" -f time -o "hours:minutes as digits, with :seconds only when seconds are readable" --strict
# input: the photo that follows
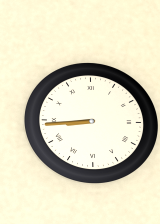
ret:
8:44
